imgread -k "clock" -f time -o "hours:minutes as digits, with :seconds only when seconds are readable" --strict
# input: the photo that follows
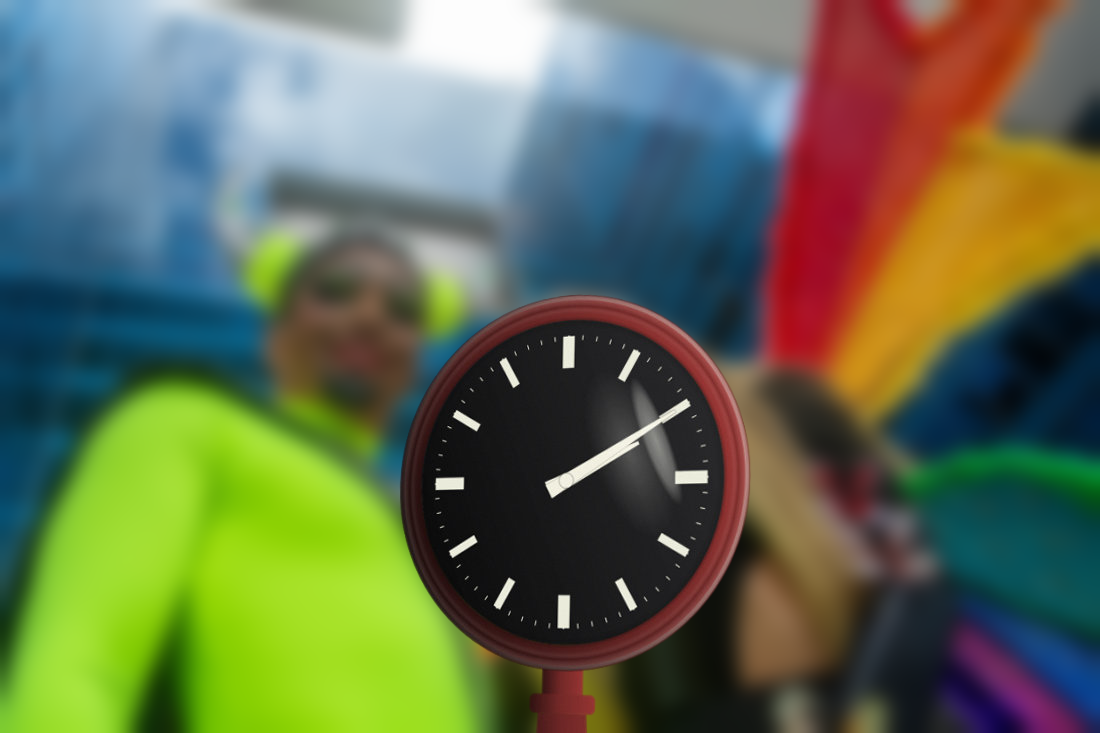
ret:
2:10
